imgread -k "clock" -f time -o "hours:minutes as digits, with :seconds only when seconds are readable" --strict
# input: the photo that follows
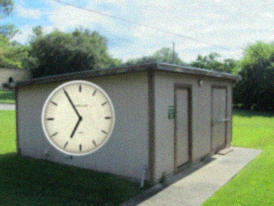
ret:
6:55
